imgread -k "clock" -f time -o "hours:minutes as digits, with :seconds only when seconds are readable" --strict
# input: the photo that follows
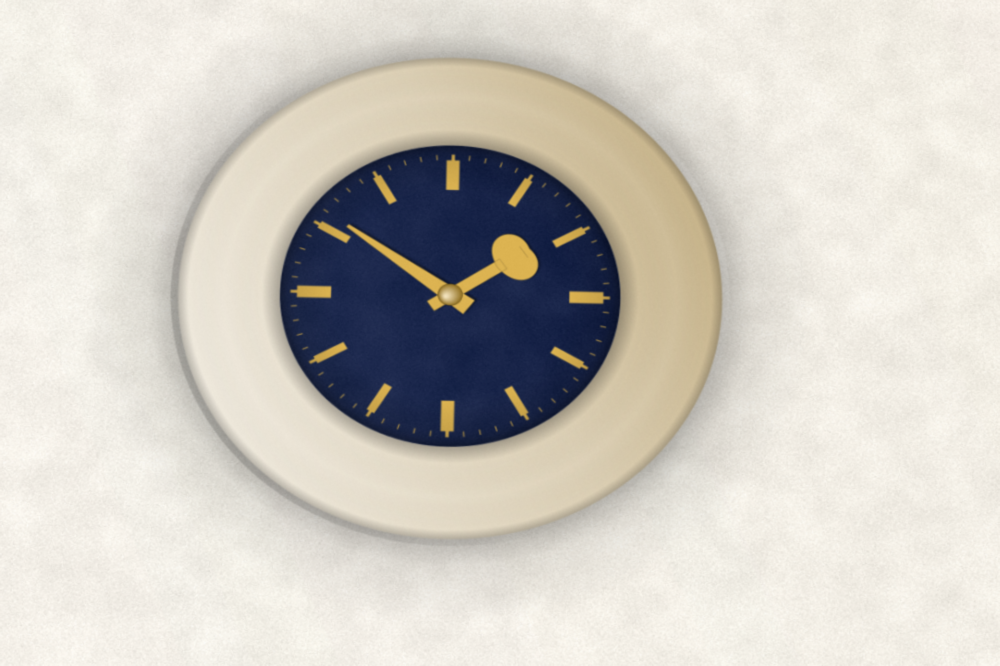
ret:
1:51
